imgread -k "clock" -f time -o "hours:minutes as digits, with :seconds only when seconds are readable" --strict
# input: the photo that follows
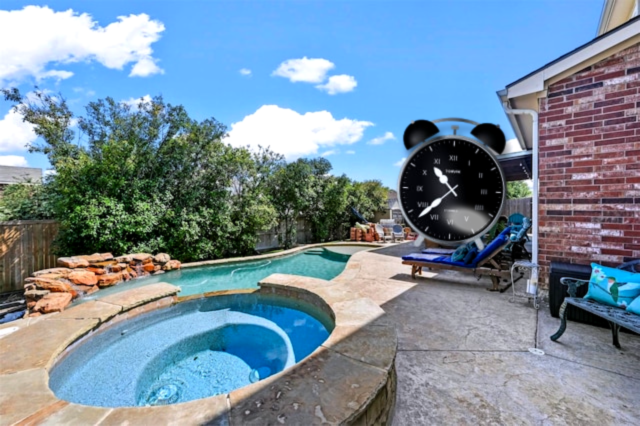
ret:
10:38
